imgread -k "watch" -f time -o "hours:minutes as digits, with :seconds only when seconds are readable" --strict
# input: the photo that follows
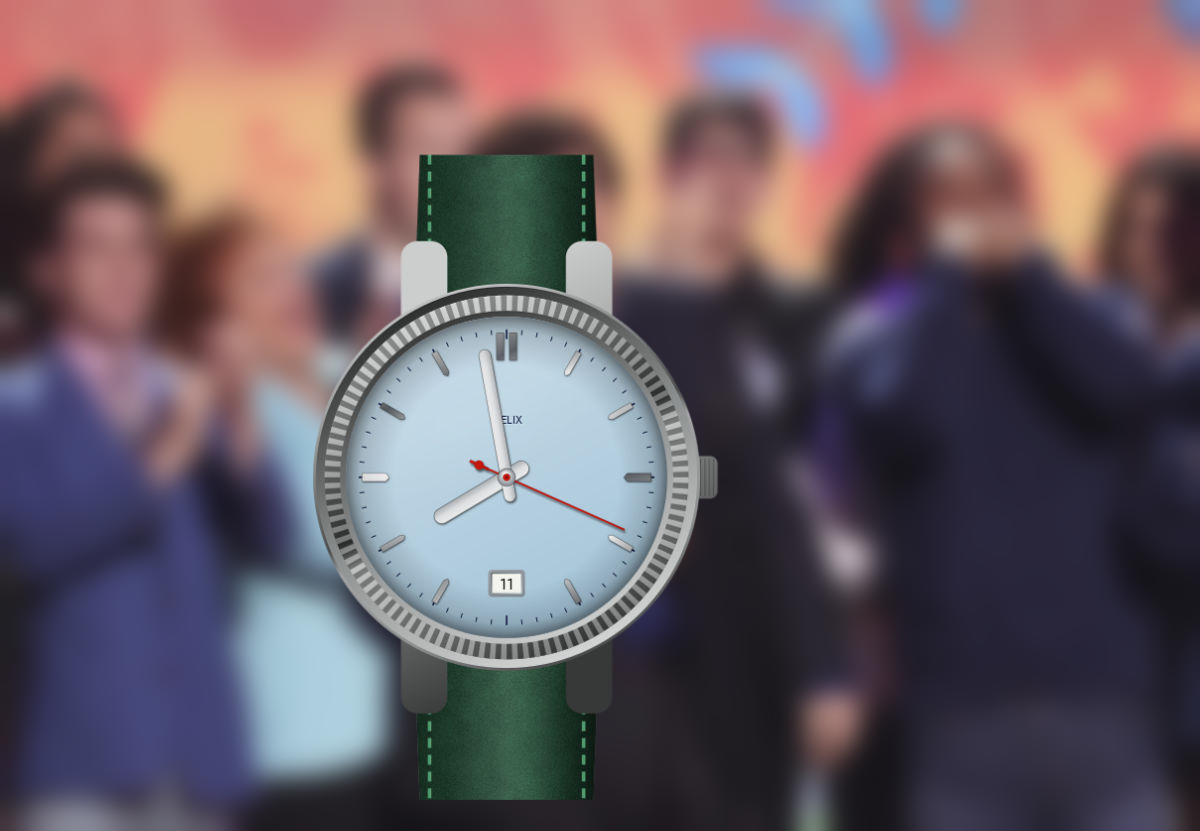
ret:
7:58:19
